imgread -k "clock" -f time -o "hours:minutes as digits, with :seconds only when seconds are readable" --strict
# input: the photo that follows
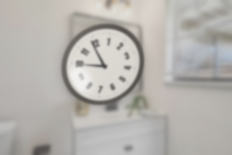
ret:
9:59
